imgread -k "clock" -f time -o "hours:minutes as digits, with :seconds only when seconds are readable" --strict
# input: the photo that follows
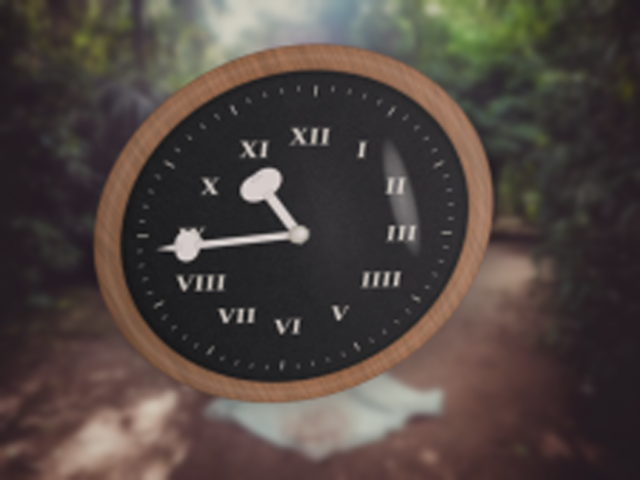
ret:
10:44
